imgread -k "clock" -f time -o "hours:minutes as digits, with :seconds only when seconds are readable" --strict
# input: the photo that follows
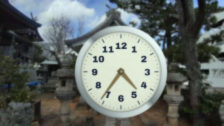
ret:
4:36
